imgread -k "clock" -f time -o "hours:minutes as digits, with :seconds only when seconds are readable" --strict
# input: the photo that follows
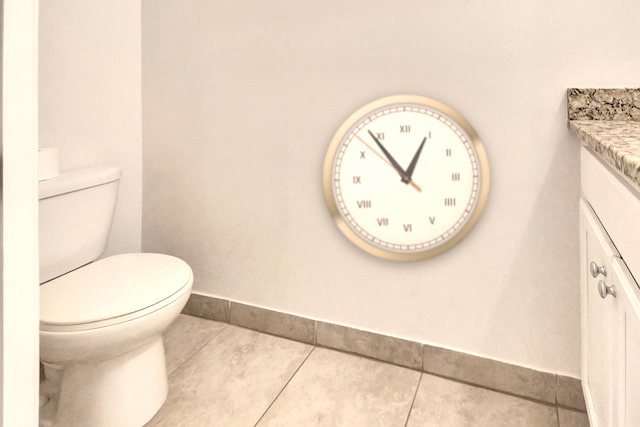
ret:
12:53:52
